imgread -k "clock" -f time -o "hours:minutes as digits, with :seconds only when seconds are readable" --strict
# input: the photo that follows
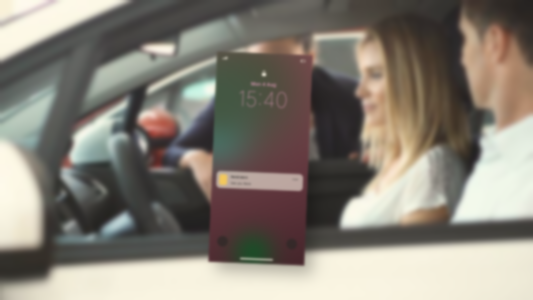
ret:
15:40
